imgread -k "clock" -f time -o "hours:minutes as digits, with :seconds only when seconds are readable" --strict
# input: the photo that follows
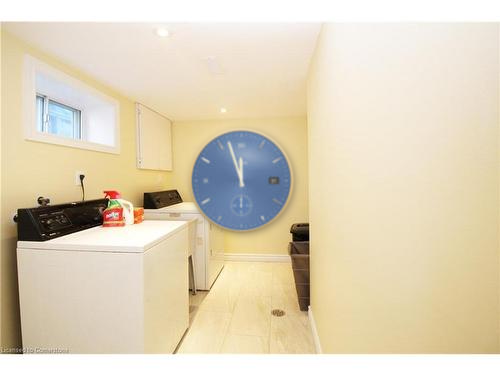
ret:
11:57
